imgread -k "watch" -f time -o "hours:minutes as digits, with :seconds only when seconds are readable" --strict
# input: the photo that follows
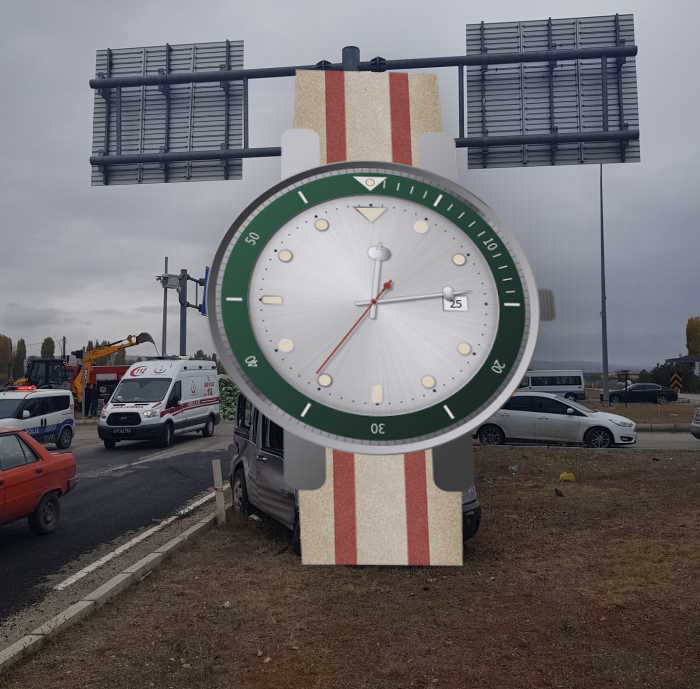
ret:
12:13:36
